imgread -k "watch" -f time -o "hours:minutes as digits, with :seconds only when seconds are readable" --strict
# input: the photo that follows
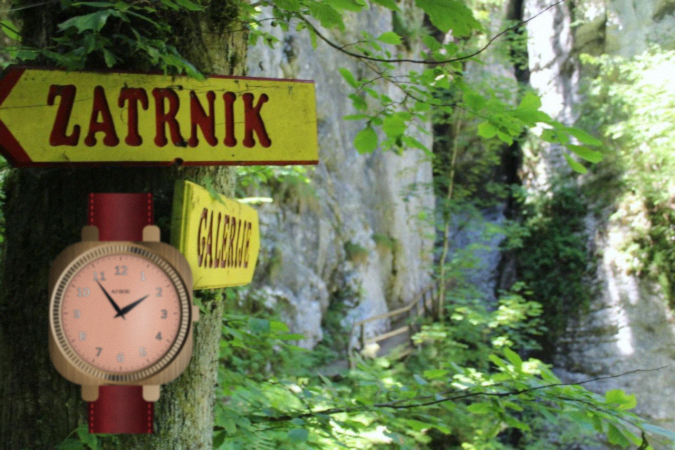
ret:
1:54
